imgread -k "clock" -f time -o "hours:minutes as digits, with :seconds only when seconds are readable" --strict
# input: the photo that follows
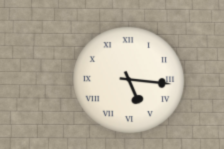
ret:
5:16
